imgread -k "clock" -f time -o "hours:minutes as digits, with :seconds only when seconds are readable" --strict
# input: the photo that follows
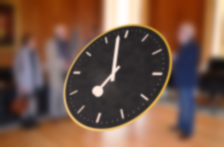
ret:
6:58
